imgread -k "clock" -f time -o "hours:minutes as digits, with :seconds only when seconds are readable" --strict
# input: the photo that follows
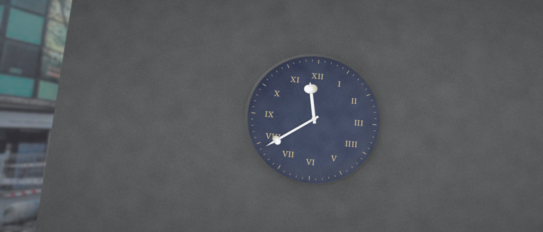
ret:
11:39
